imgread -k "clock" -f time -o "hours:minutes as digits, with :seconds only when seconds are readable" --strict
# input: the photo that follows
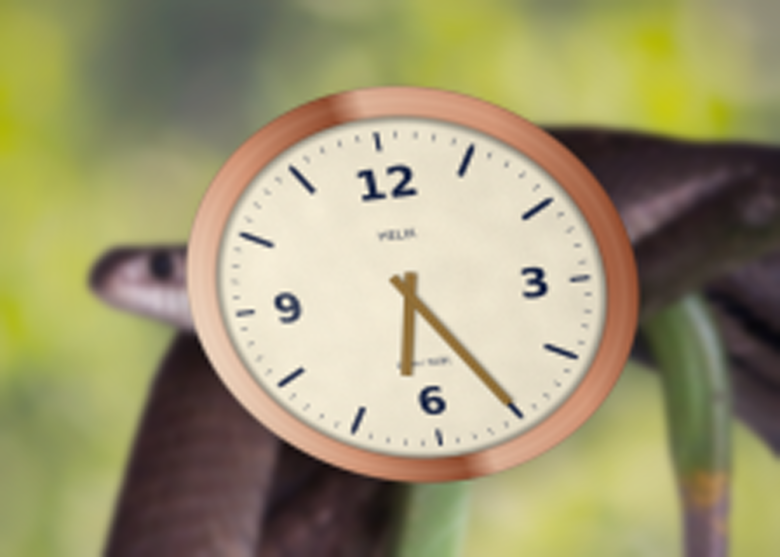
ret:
6:25
